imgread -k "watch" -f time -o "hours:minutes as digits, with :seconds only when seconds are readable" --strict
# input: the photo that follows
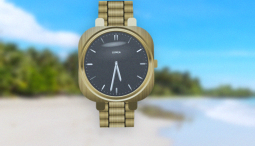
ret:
5:32
